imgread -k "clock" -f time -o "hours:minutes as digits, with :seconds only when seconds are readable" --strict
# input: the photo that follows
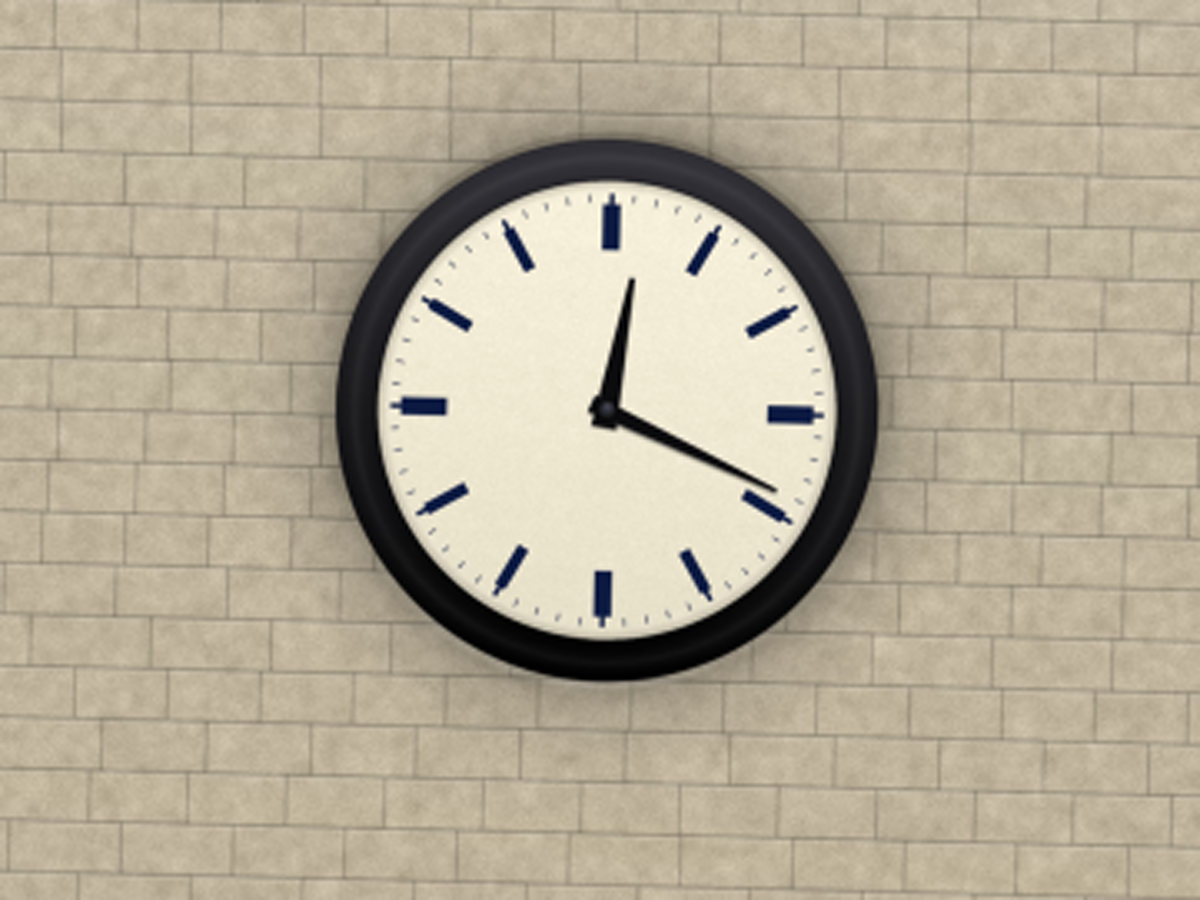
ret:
12:19
